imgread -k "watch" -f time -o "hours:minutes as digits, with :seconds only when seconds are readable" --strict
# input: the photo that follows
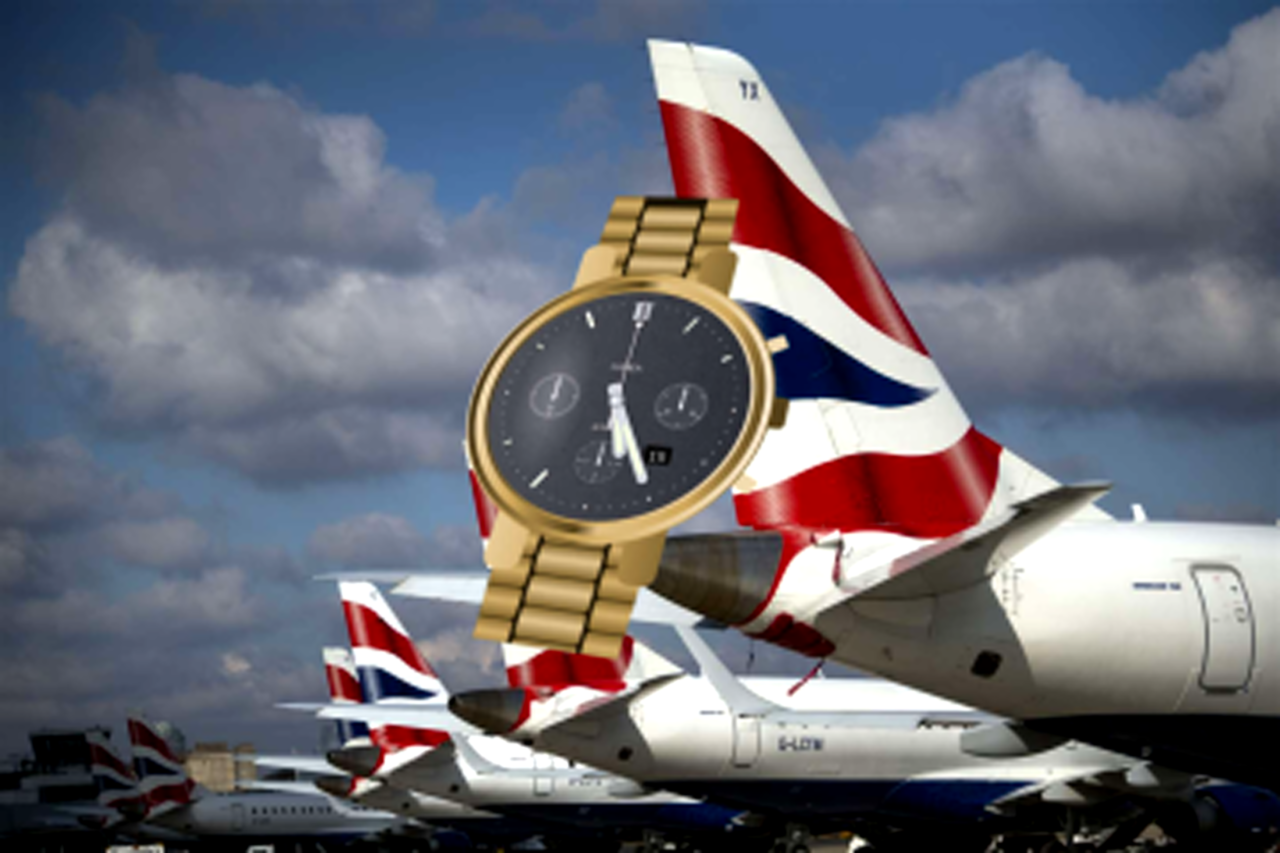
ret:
5:25
